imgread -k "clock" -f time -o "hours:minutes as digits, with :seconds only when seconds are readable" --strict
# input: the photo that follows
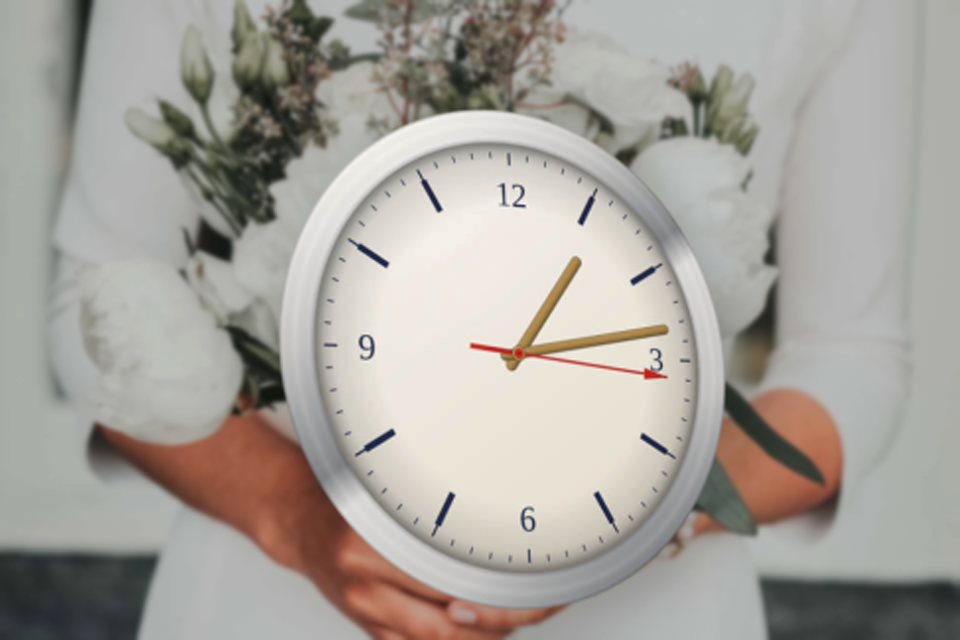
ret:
1:13:16
